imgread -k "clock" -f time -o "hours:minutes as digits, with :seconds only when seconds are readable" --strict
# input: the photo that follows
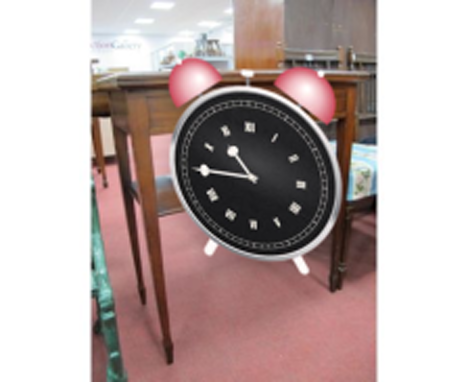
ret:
10:45
